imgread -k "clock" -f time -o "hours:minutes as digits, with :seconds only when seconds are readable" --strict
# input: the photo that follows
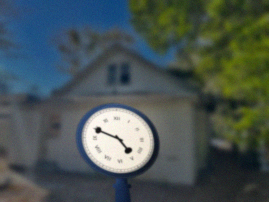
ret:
4:49
